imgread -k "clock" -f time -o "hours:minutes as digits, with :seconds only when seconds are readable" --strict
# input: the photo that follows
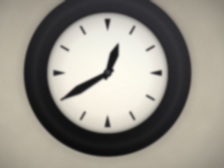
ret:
12:40
